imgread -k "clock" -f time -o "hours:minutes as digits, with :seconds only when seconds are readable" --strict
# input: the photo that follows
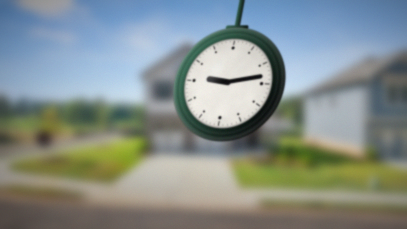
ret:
9:13
